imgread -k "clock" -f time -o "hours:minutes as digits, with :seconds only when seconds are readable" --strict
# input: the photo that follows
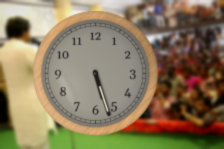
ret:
5:27
